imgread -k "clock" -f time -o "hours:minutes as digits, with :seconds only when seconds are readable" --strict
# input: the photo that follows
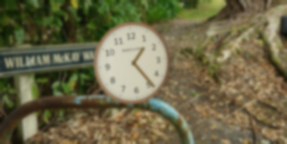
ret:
1:24
